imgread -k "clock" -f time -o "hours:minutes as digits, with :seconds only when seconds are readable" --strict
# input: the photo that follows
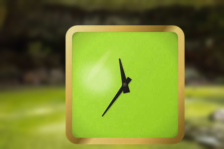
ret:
11:36
